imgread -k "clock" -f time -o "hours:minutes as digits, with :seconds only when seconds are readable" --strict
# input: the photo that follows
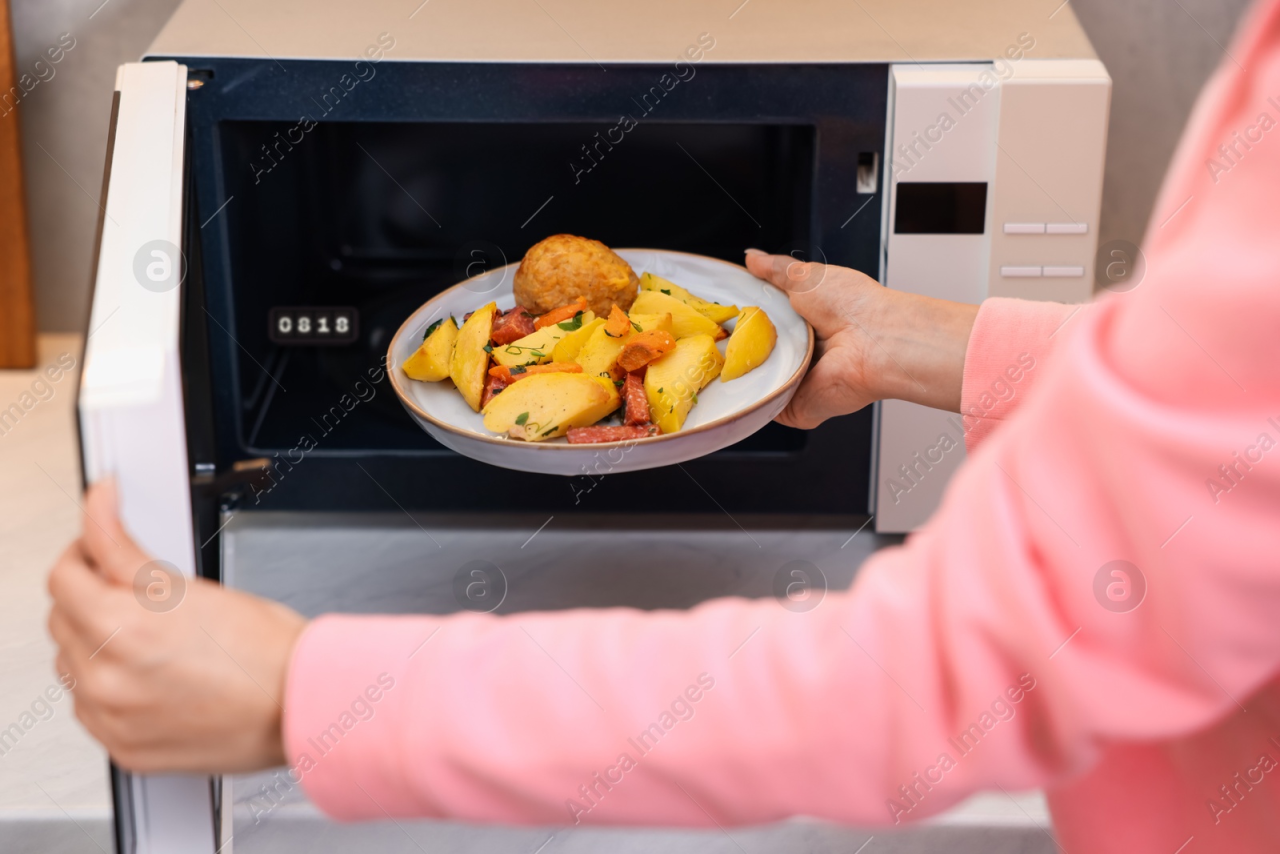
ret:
8:18
